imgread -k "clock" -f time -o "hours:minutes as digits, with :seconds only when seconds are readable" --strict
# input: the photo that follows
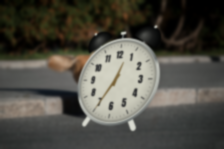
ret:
12:35
